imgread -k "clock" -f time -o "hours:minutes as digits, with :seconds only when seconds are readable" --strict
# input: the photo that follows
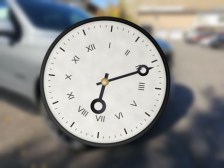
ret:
7:16
